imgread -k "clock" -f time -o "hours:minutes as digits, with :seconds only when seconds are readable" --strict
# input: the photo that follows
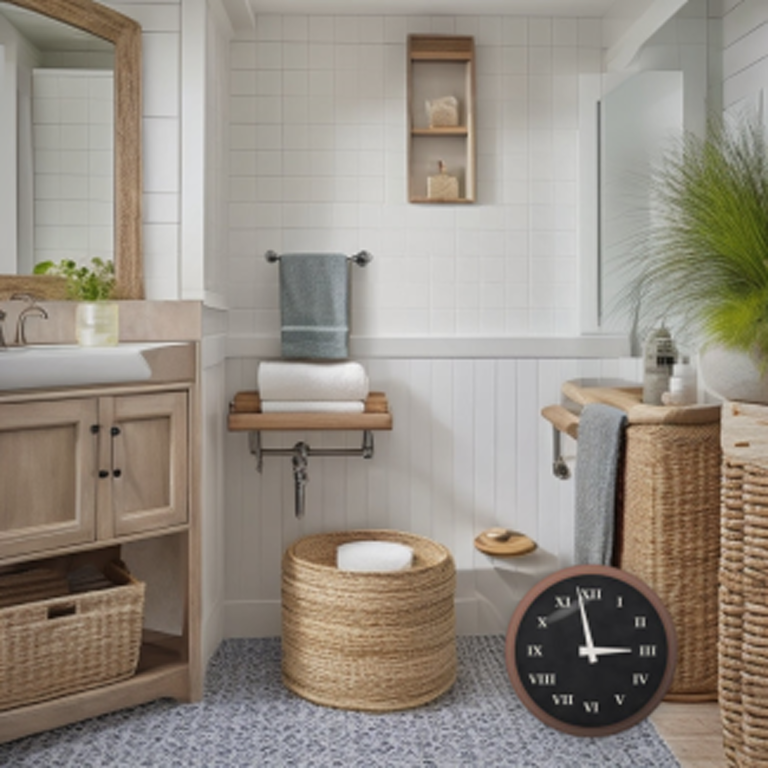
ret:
2:58
